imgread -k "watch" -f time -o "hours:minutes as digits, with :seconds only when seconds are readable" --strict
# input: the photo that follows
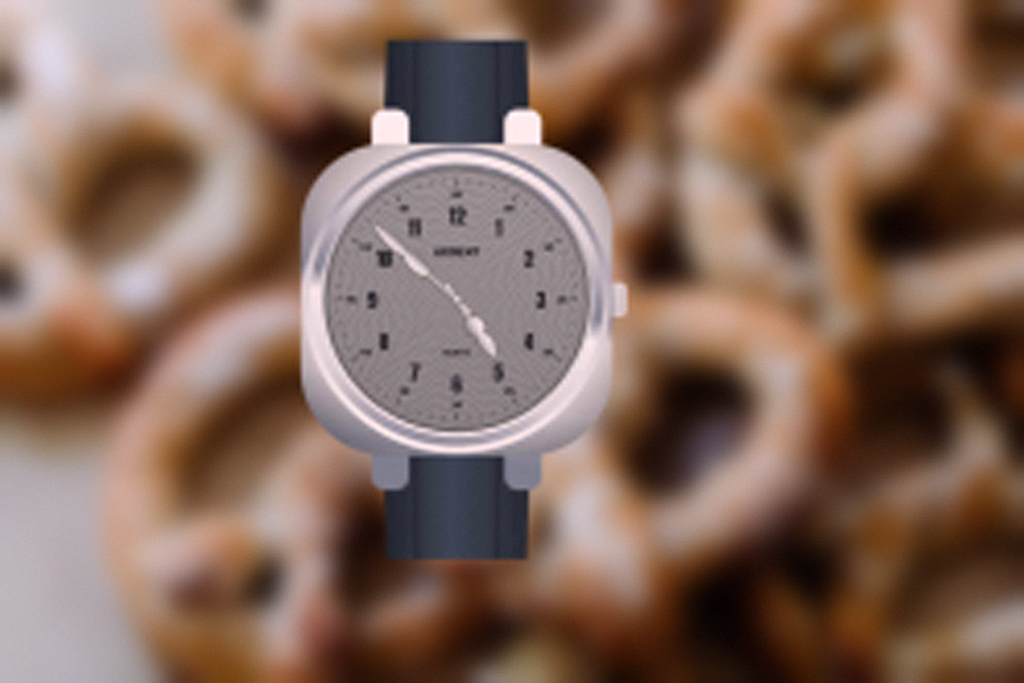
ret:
4:52
